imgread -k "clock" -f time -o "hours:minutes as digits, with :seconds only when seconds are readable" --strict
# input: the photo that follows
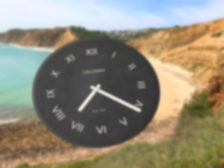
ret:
7:21
